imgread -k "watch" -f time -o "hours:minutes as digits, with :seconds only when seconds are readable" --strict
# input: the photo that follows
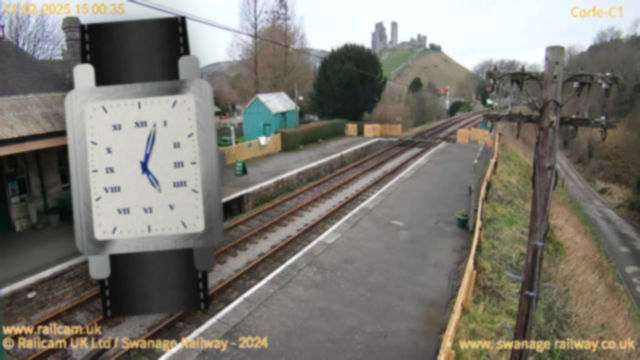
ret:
5:03
